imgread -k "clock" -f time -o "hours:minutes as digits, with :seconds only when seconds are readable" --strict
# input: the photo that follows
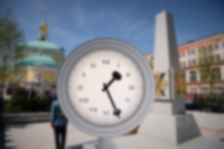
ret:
1:26
